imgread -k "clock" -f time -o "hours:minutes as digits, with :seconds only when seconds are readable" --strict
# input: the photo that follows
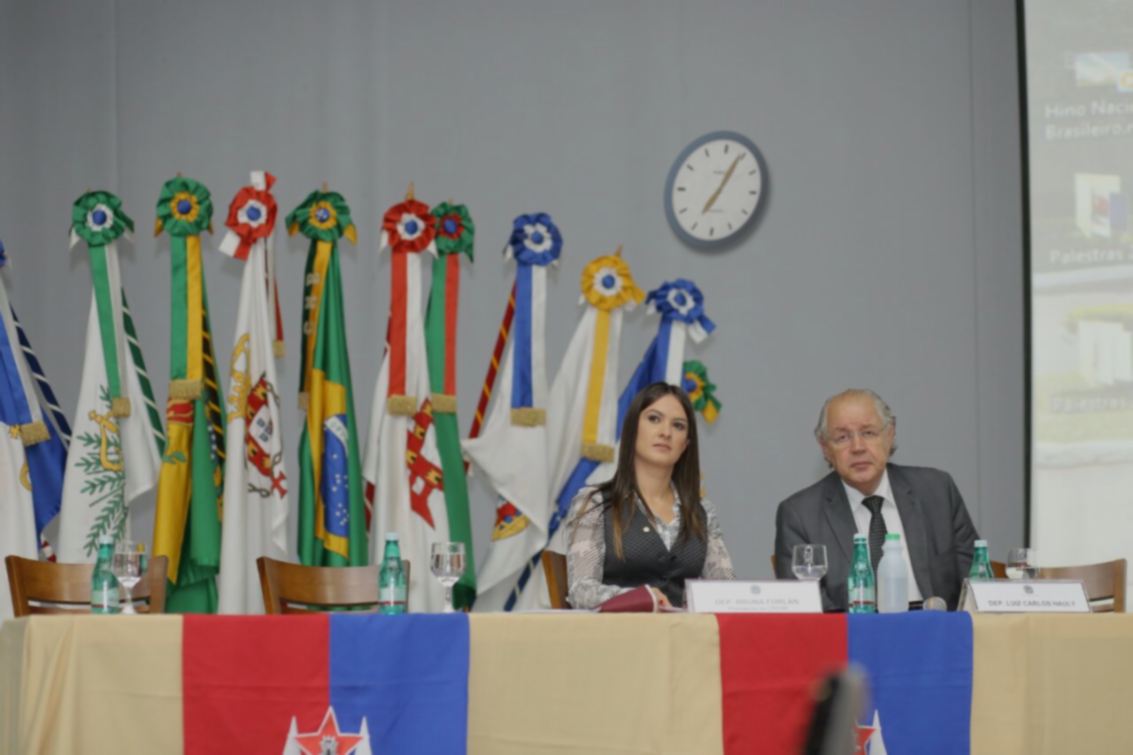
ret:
7:04
